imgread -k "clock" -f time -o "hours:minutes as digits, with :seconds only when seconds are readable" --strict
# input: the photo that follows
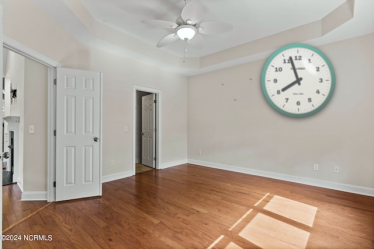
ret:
7:57
